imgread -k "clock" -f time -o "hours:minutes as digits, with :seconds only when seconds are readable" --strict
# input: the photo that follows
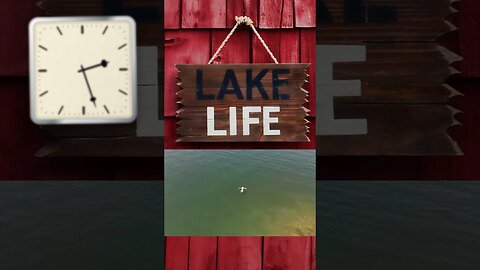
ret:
2:27
